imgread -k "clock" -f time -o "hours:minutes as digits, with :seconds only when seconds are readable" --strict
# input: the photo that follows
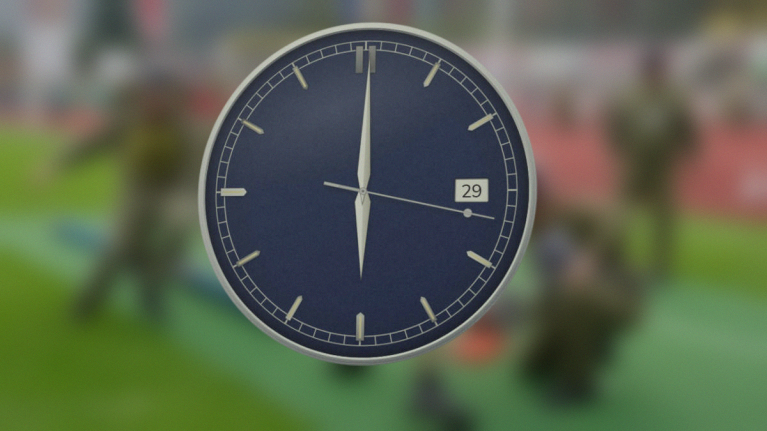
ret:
6:00:17
